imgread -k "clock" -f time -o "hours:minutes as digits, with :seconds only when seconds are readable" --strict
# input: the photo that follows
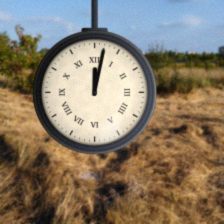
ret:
12:02
